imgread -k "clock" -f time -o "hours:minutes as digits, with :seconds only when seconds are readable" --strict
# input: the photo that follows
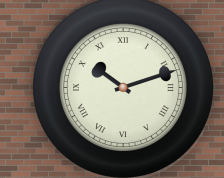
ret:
10:12
